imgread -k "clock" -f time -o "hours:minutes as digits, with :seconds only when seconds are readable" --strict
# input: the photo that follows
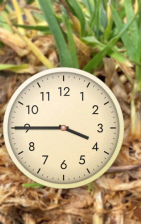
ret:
3:45
